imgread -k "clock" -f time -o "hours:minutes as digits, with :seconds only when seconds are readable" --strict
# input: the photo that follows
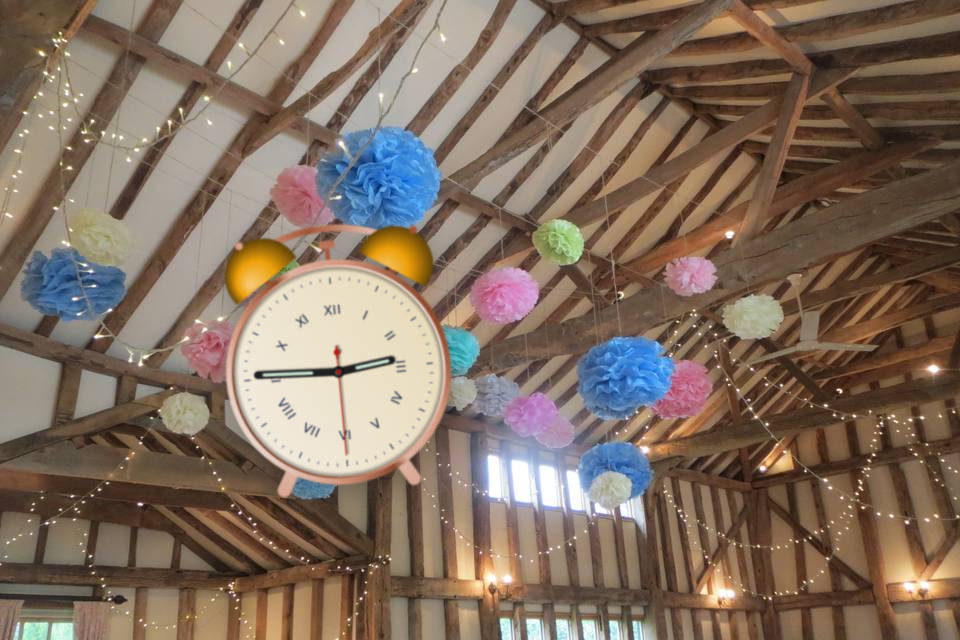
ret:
2:45:30
